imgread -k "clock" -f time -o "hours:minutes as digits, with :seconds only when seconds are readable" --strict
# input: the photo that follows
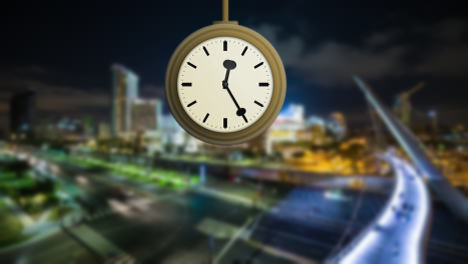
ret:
12:25
